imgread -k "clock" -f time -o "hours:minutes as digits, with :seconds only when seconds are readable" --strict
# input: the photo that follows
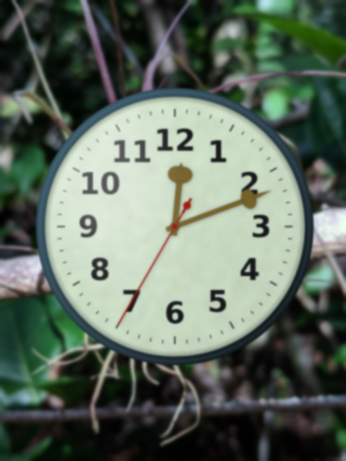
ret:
12:11:35
